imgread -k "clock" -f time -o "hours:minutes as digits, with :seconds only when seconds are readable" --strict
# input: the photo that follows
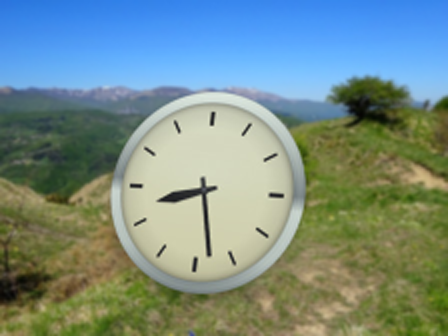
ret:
8:28
